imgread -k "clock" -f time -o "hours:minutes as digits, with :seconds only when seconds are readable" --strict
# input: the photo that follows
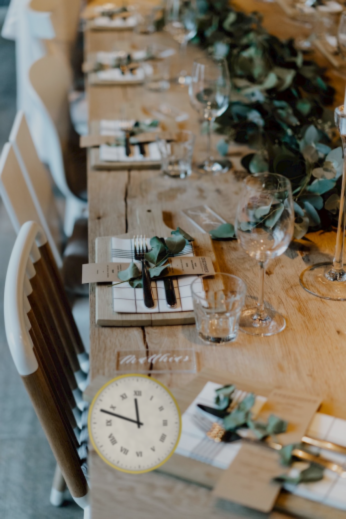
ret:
11:48
